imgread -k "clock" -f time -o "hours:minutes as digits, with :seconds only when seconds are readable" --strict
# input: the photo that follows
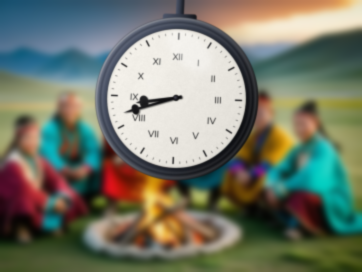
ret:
8:42
